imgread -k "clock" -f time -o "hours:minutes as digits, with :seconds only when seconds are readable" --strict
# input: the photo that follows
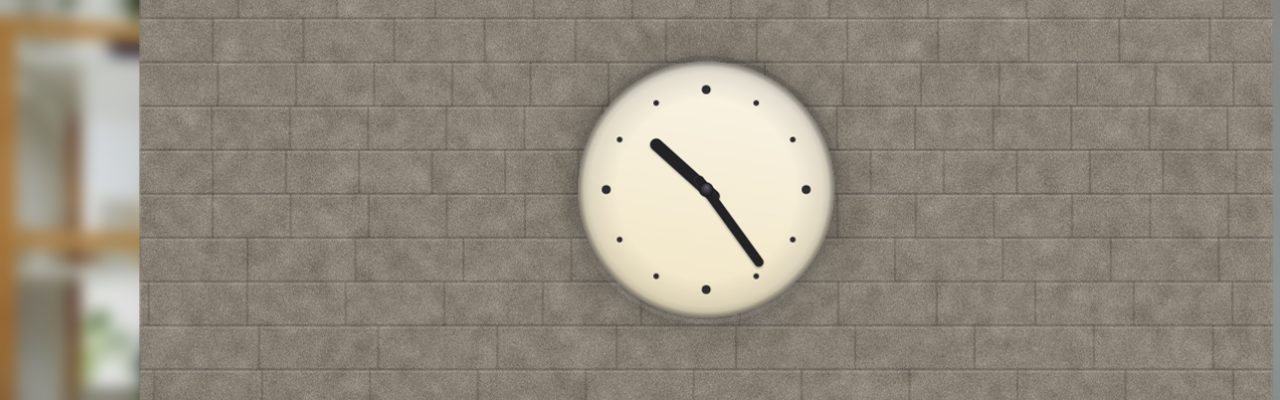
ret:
10:24
